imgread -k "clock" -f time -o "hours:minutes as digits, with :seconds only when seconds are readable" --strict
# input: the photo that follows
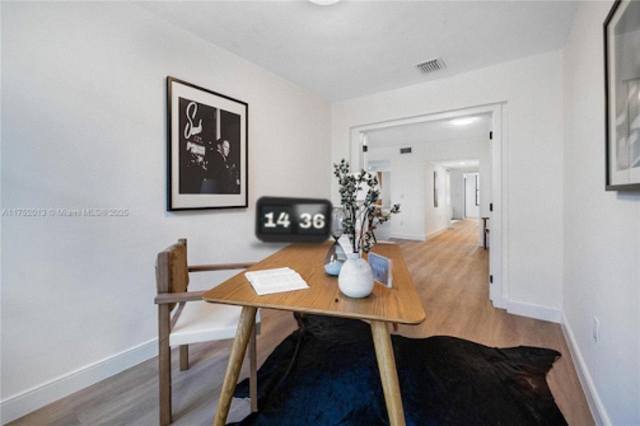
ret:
14:36
